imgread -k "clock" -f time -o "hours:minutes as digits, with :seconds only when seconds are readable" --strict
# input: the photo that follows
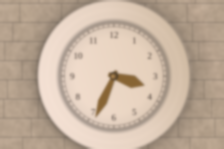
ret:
3:34
